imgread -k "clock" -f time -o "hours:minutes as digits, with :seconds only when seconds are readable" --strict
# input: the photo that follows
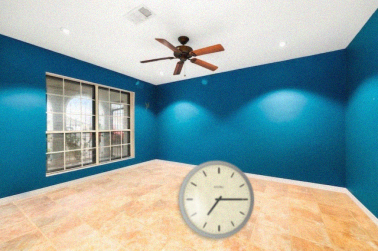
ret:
7:15
